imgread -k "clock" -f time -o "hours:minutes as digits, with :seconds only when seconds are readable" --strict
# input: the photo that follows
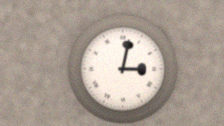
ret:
3:02
